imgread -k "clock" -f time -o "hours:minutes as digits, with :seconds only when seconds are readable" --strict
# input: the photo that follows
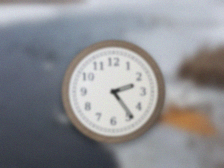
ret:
2:24
